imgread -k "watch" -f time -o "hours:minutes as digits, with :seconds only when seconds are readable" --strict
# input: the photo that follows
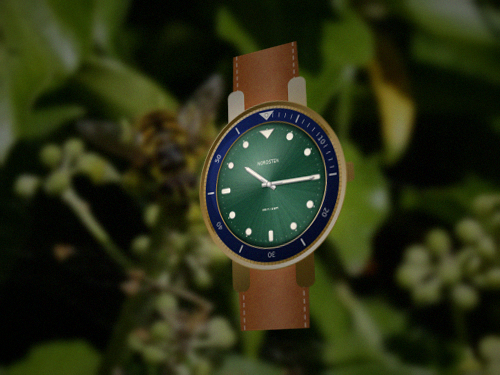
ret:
10:15
